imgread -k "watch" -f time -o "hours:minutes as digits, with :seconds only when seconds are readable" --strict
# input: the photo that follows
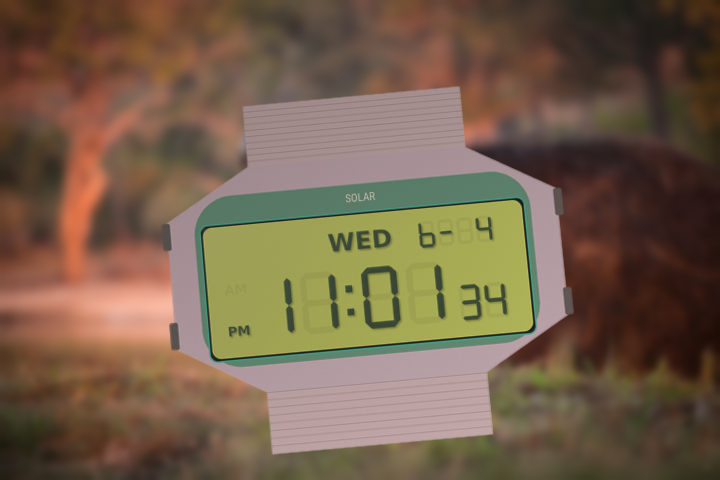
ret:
11:01:34
